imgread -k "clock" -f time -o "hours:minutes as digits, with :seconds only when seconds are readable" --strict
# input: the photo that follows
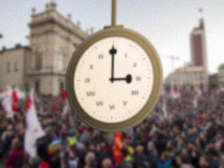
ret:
3:00
